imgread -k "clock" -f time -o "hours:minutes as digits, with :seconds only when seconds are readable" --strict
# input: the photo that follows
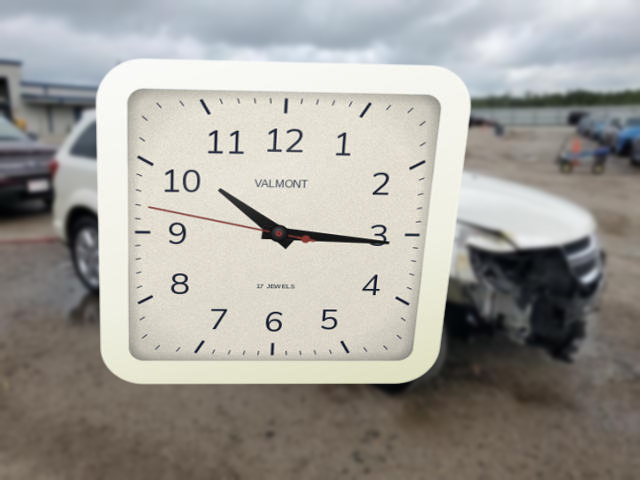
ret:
10:15:47
